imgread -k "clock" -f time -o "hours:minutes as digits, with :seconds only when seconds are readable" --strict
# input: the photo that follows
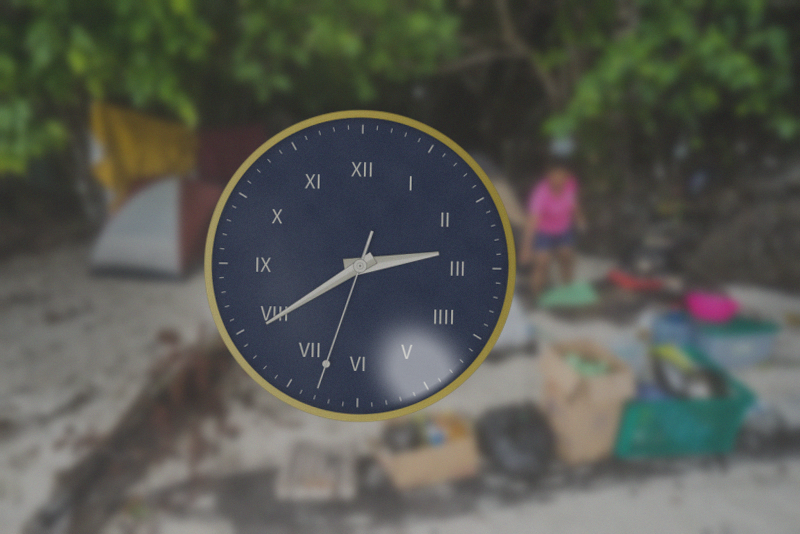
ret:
2:39:33
